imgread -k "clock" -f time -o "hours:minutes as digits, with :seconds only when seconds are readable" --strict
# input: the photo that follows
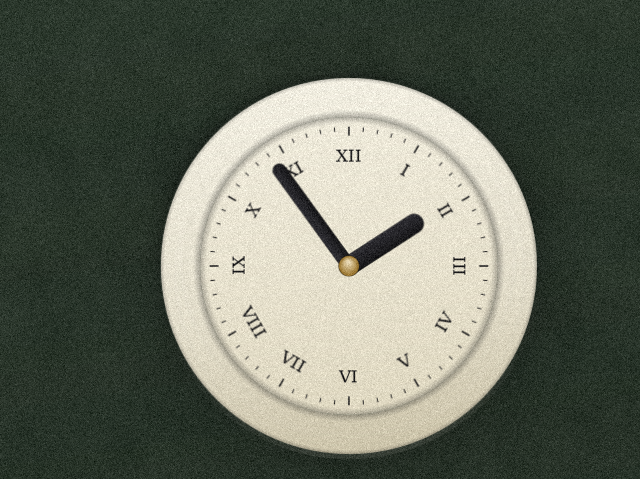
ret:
1:54
